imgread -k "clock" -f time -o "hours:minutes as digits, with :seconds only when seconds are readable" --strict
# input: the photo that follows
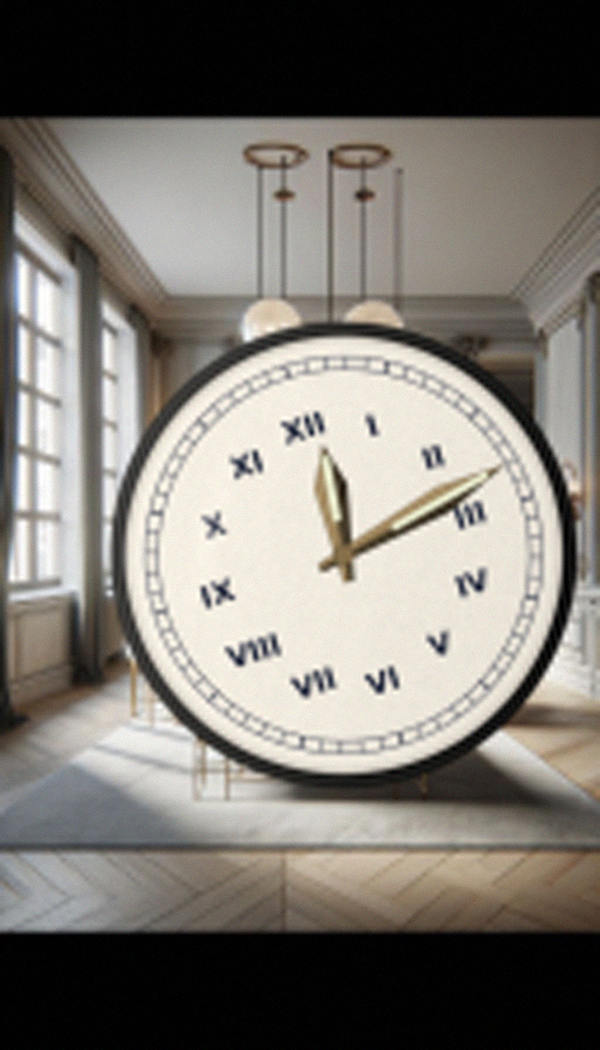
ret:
12:13
